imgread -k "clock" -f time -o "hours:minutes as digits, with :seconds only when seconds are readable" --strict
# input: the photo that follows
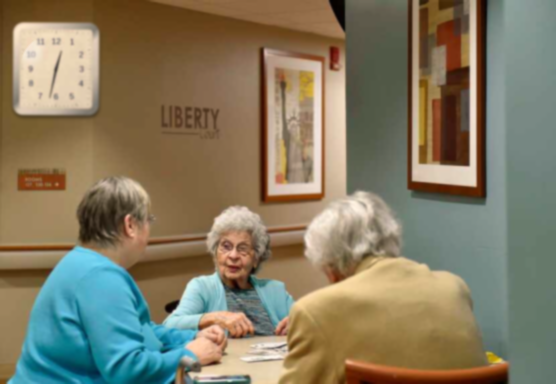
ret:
12:32
